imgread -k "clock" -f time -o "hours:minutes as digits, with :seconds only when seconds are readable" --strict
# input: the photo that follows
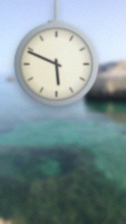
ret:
5:49
